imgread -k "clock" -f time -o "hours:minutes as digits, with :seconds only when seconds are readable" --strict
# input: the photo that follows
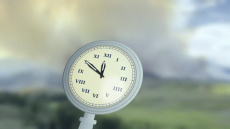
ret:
11:50
